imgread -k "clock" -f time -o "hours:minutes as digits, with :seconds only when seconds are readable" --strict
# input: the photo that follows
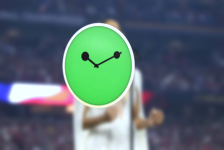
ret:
10:11
